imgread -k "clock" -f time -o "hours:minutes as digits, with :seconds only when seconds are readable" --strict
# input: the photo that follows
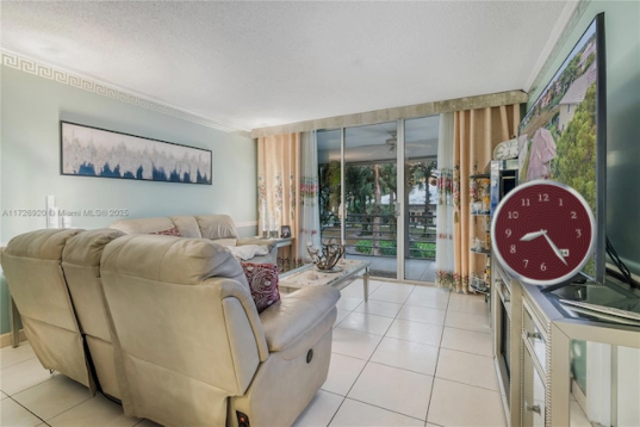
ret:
8:24
